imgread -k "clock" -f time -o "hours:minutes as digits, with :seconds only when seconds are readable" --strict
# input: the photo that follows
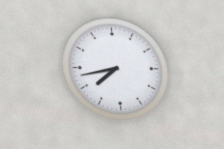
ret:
7:43
